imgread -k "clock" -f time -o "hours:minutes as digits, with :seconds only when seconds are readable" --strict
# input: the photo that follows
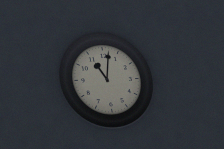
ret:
11:02
